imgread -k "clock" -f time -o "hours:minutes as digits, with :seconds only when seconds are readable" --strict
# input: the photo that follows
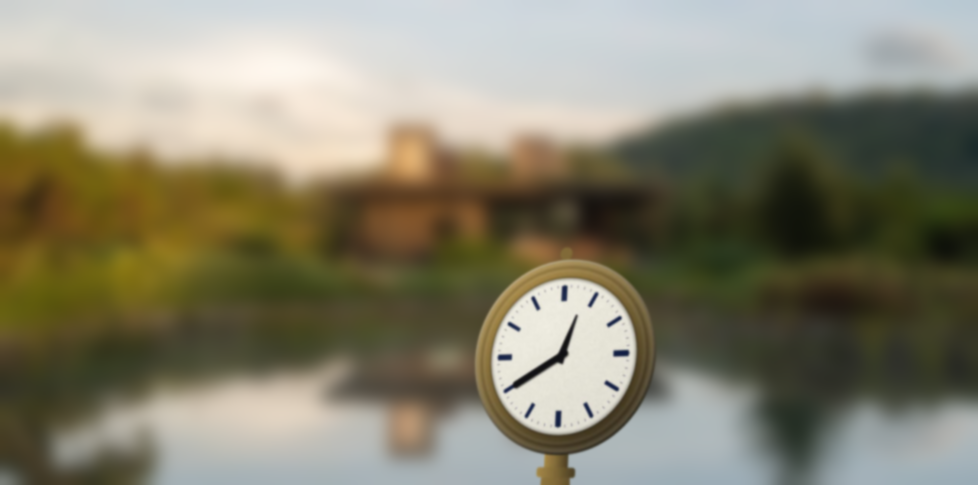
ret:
12:40
